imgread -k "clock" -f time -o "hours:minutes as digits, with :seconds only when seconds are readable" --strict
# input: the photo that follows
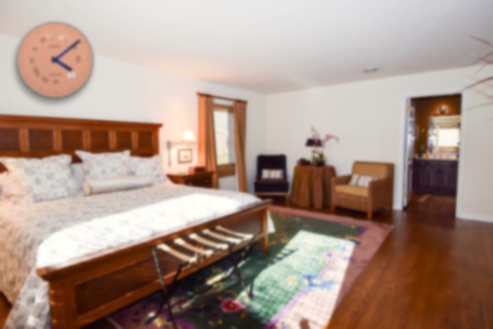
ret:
4:09
